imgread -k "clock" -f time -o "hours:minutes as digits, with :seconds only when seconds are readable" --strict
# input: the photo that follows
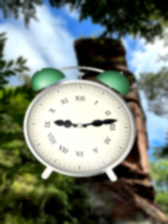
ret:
9:13
